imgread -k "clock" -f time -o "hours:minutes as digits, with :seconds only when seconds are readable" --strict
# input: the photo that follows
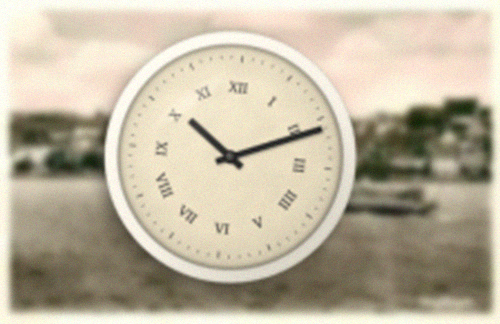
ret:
10:11
